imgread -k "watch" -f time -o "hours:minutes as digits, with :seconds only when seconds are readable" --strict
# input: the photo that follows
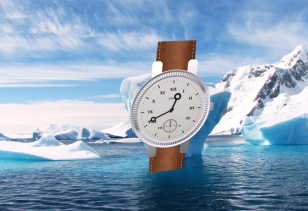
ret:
12:41
